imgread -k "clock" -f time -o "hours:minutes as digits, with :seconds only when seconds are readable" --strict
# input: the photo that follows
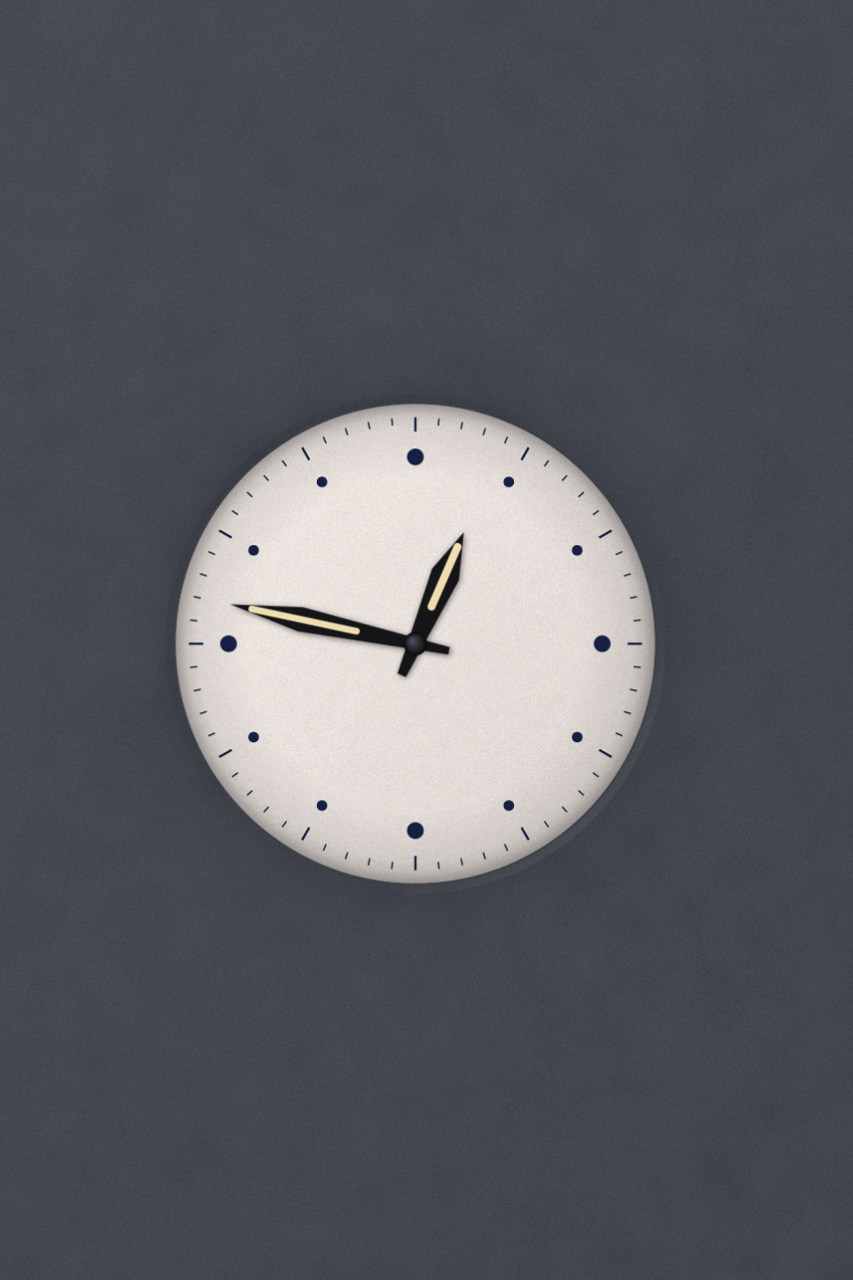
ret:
12:47
